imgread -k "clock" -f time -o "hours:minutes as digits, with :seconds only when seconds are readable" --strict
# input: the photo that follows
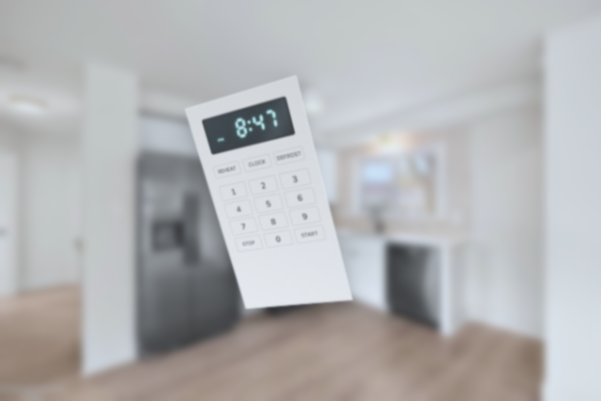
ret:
8:47
